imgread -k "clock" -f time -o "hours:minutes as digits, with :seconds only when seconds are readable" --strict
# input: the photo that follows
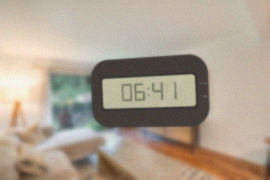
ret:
6:41
